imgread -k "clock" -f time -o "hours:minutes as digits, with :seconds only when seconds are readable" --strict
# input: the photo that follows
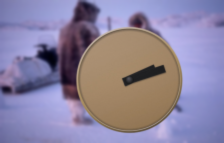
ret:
2:12
